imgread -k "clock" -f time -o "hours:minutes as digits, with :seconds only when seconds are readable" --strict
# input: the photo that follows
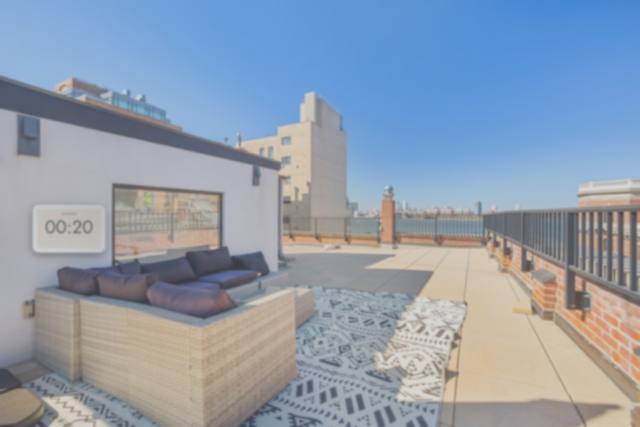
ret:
0:20
